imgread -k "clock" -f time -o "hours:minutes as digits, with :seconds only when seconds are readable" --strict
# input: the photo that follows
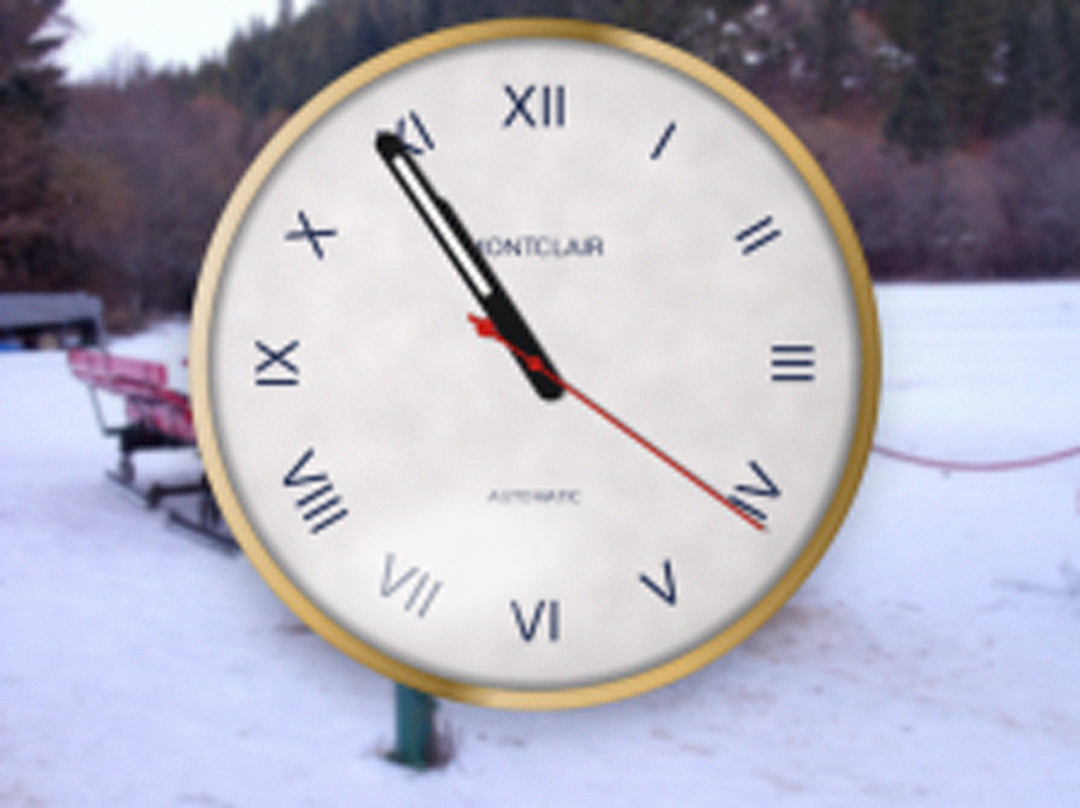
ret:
10:54:21
